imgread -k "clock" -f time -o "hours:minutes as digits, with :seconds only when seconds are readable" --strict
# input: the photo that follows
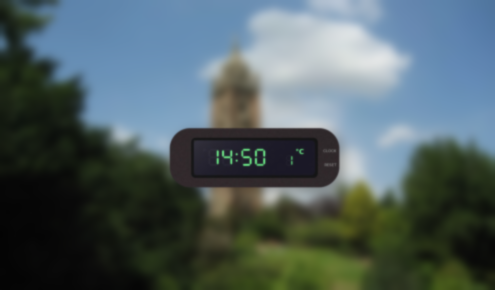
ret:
14:50
